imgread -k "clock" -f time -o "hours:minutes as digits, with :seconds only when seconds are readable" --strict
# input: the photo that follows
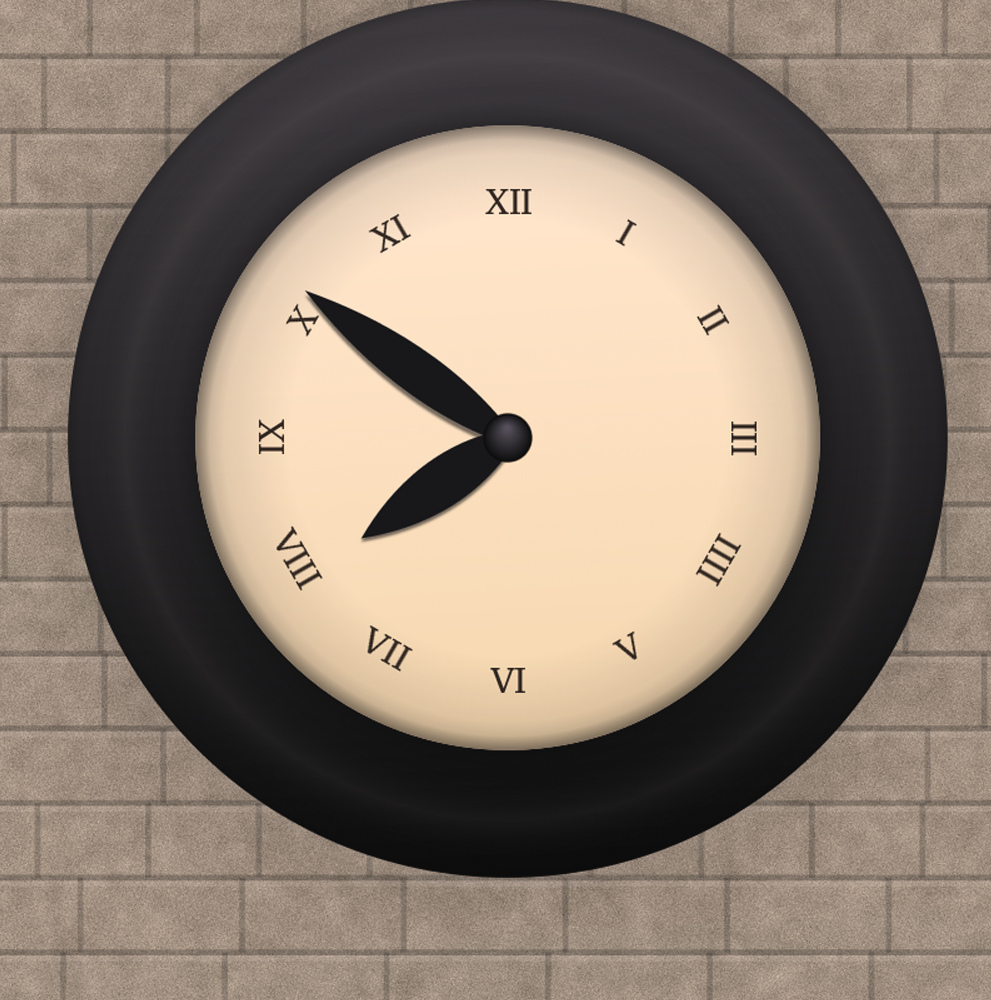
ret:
7:51
